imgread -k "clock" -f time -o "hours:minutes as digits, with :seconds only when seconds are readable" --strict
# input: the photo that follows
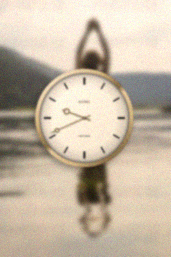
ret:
9:41
